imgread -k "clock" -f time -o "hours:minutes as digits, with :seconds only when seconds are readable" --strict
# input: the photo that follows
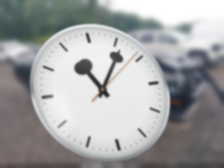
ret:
11:06:09
